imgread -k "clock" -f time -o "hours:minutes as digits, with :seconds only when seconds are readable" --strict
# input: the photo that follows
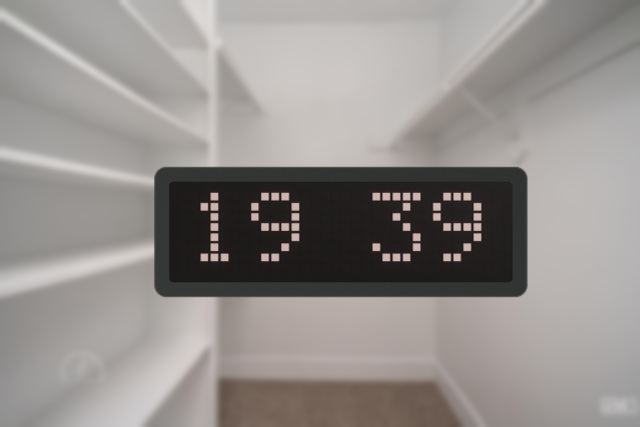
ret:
19:39
